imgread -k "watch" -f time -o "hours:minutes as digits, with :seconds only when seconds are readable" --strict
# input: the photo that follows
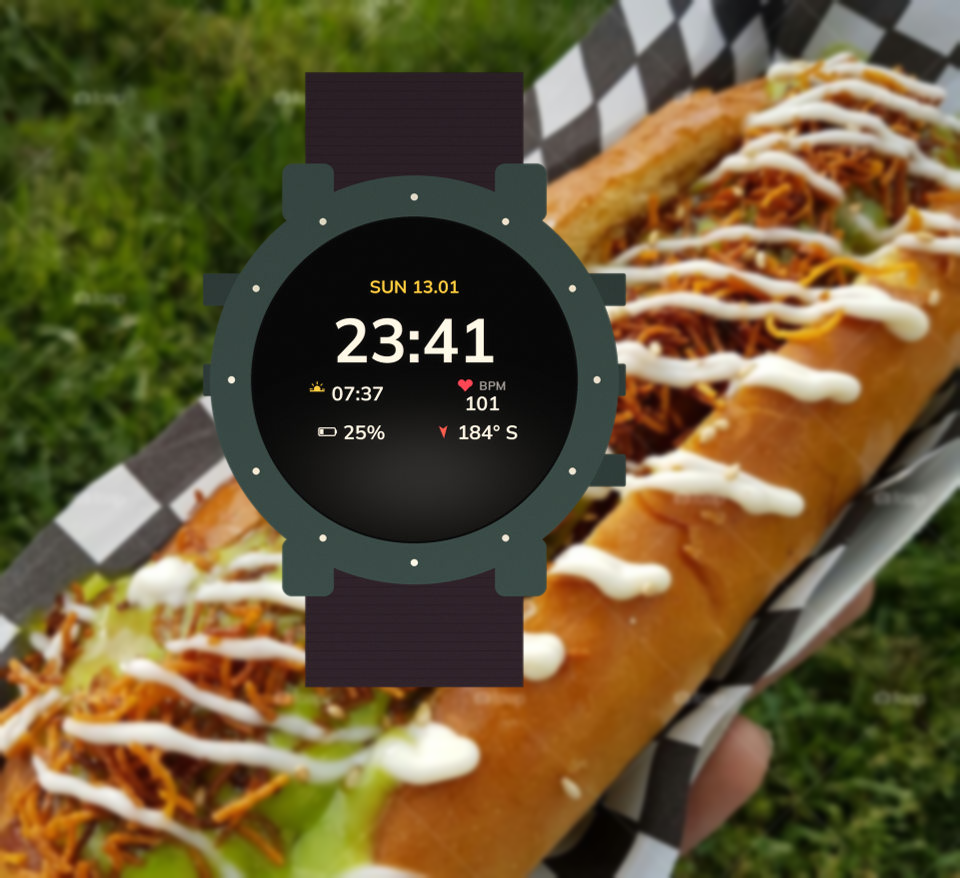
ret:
23:41
